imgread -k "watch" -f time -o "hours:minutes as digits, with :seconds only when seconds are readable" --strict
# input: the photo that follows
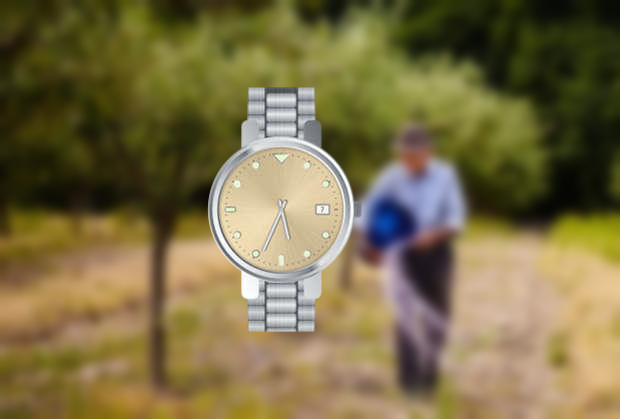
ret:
5:34
